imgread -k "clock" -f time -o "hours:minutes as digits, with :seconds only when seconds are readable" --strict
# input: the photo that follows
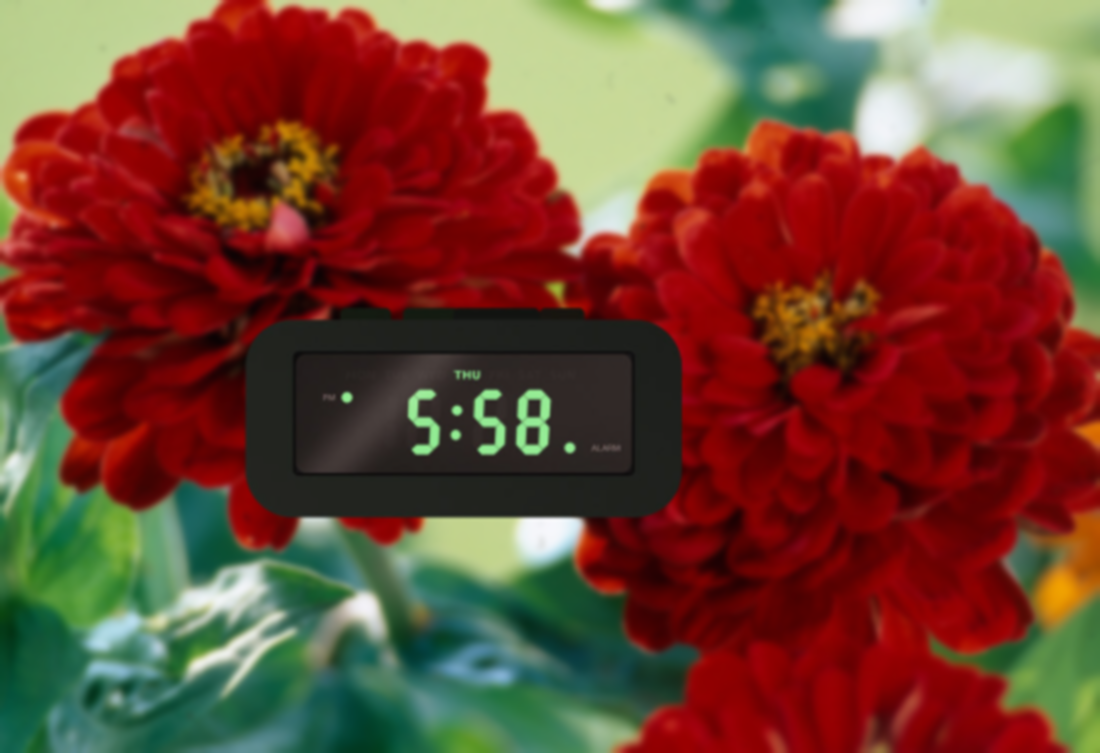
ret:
5:58
